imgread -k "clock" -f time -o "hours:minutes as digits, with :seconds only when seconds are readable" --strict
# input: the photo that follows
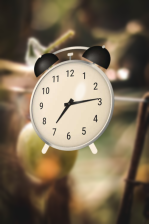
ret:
7:14
